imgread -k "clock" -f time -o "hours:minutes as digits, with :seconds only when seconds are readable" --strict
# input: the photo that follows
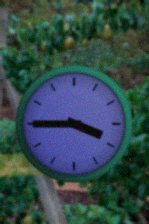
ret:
3:45
